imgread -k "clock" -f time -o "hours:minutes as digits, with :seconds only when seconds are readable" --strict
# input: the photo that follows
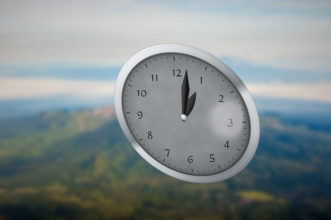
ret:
1:02
